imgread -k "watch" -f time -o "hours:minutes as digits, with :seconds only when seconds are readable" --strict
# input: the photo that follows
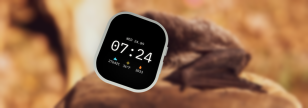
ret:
7:24
